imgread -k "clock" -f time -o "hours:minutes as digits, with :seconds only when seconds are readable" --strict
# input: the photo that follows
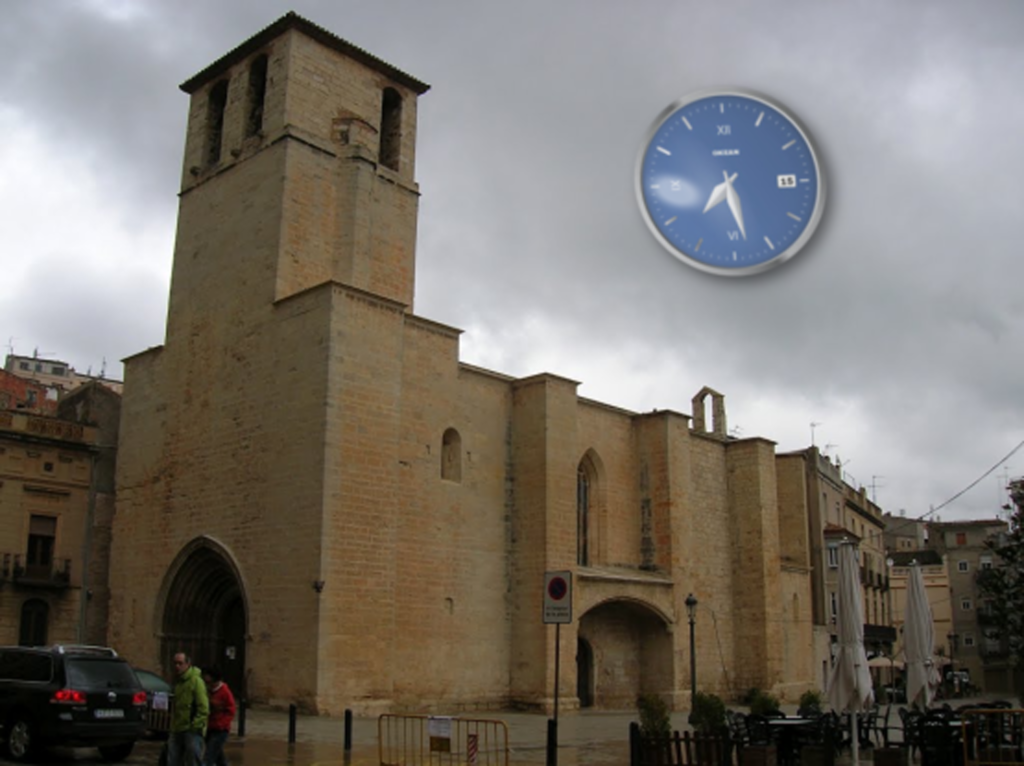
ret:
7:28
